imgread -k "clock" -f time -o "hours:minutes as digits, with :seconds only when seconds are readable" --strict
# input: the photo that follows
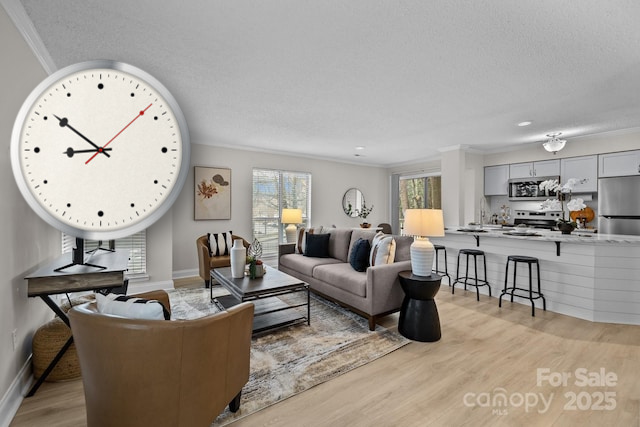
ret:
8:51:08
